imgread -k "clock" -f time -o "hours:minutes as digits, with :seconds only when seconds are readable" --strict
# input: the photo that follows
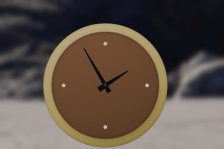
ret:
1:55
